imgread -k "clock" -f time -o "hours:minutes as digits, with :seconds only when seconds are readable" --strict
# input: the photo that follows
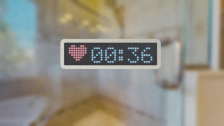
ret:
0:36
